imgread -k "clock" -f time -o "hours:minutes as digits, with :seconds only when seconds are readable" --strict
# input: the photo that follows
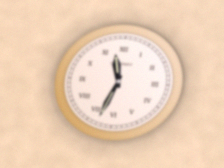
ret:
11:33
